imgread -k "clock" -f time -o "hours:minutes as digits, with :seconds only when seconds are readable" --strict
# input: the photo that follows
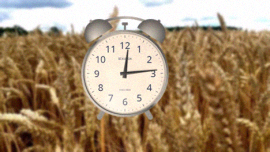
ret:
12:14
